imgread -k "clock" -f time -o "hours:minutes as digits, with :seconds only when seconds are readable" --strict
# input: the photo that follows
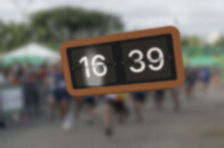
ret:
16:39
